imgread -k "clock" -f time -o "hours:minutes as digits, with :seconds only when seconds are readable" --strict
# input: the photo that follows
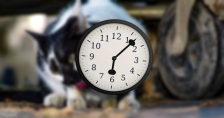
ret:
6:07
